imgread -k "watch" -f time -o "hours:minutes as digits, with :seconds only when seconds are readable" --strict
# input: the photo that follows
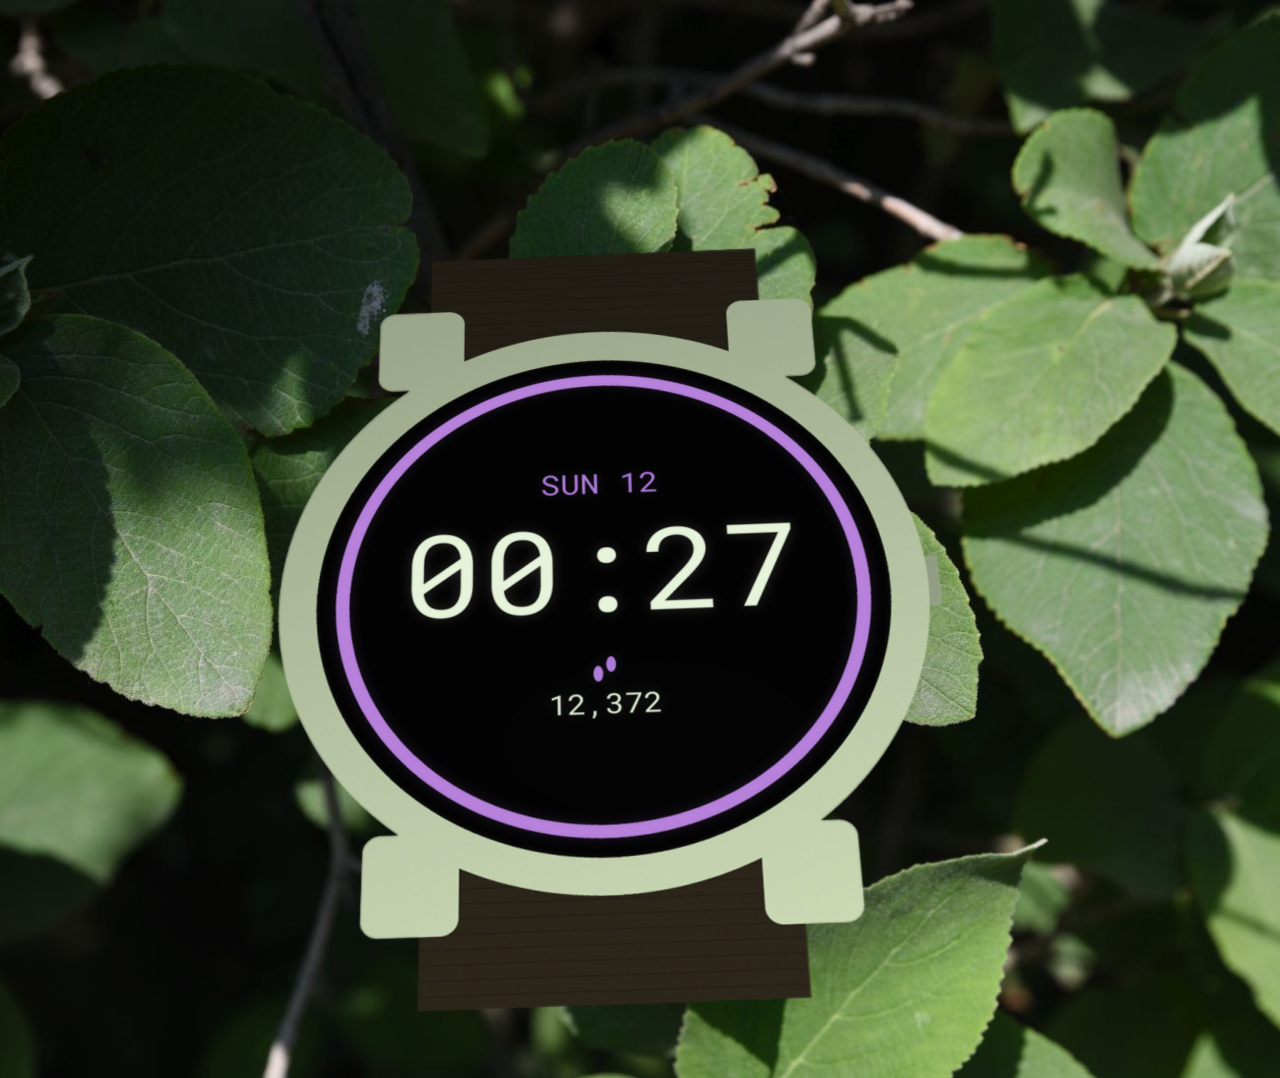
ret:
0:27
